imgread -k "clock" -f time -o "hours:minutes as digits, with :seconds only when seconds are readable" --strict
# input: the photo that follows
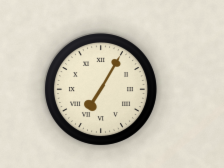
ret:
7:05
